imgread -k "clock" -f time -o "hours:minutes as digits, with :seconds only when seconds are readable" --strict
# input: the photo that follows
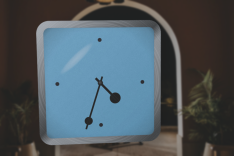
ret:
4:33
